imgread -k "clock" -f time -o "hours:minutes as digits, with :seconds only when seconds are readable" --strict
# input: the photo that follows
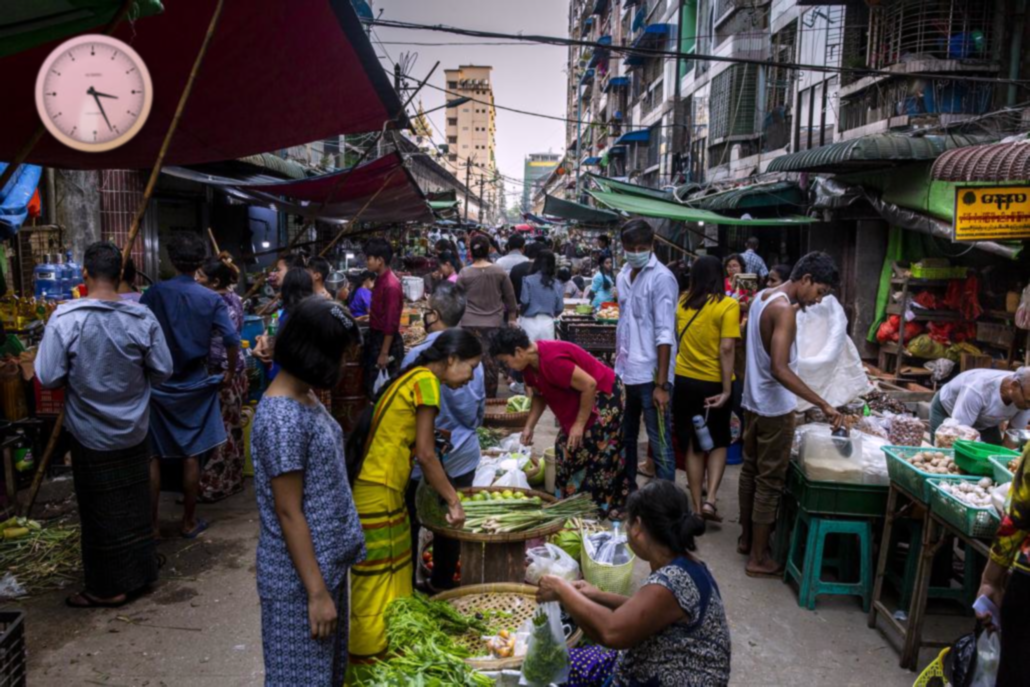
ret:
3:26
